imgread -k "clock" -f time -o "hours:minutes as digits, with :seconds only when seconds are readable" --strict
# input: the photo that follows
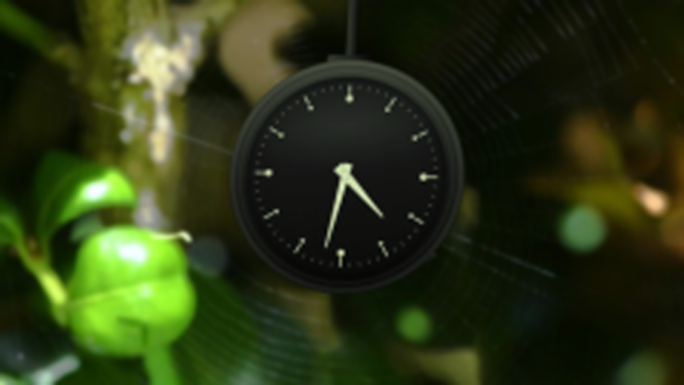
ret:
4:32
